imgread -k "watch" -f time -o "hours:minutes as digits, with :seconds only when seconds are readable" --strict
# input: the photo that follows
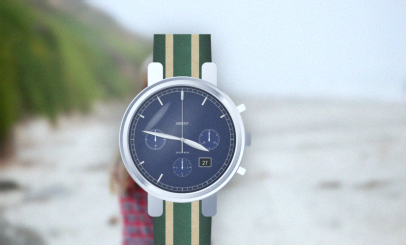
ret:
3:47
